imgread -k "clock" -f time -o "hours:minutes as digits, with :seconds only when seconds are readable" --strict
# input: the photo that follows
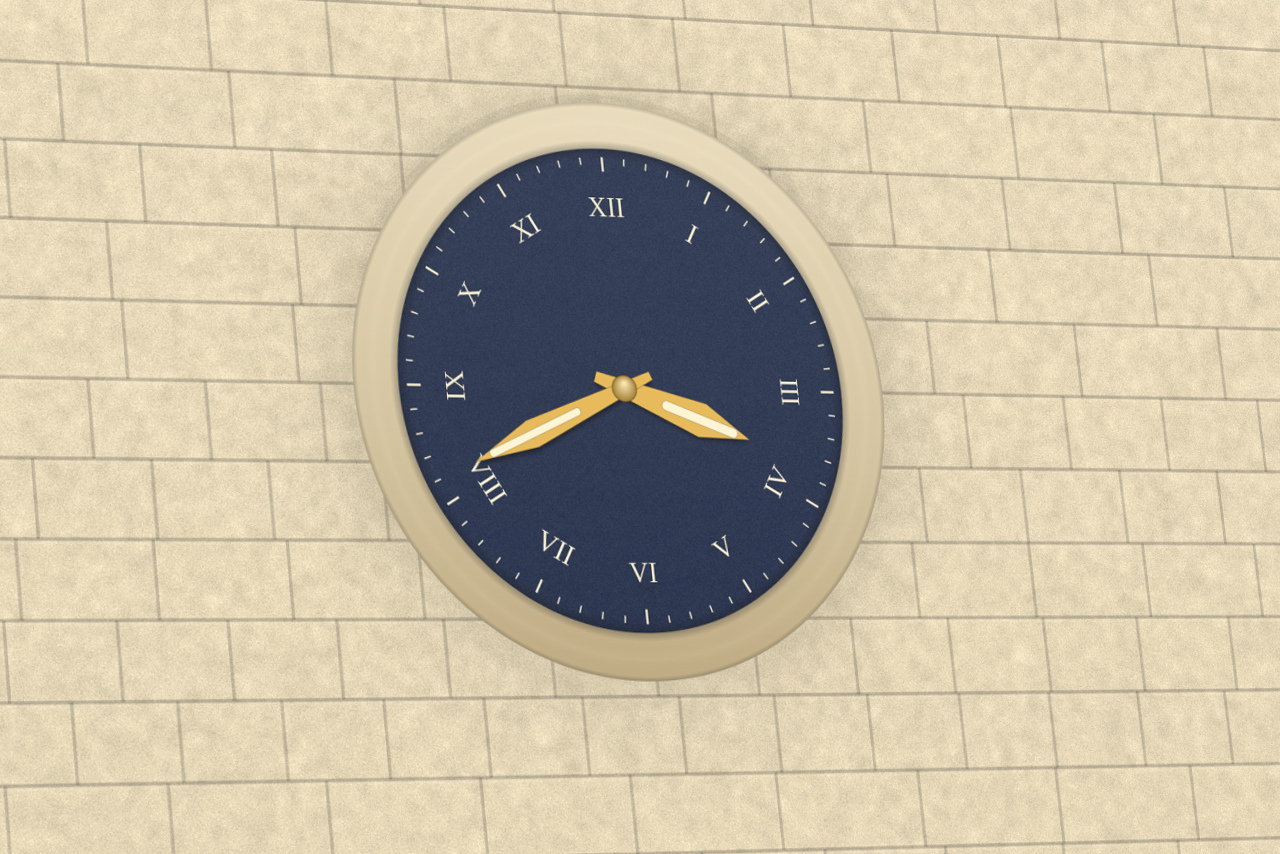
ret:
3:41
